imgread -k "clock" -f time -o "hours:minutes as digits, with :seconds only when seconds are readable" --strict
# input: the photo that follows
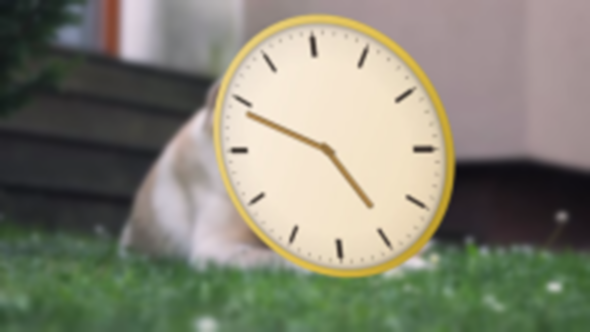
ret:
4:49
